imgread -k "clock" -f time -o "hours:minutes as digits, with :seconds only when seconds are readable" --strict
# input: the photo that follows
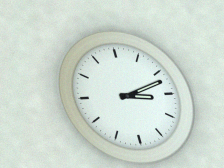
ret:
3:12
